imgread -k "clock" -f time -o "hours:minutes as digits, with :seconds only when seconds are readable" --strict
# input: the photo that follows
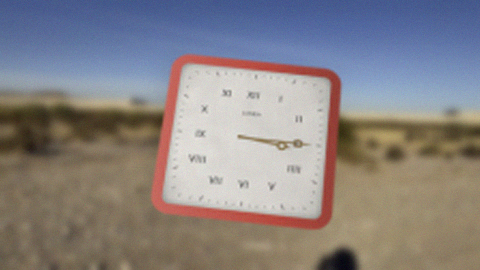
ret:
3:15
